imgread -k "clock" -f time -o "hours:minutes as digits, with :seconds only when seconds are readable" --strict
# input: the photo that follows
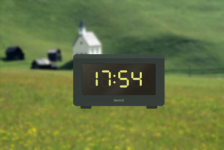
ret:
17:54
